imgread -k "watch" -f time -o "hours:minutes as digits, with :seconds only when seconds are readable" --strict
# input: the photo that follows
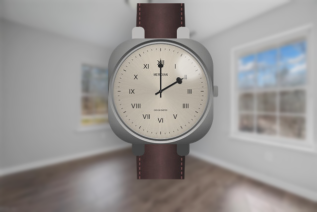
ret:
2:00
